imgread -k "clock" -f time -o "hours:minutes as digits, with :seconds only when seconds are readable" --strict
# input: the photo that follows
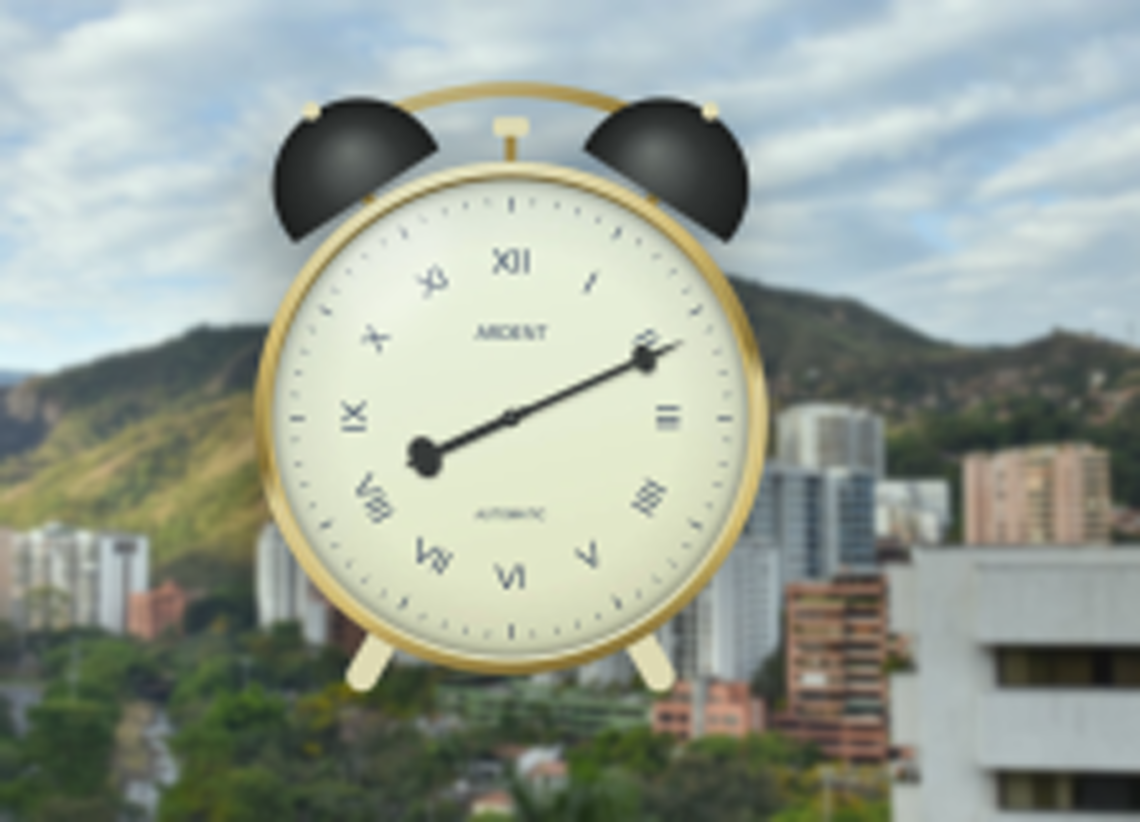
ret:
8:11
